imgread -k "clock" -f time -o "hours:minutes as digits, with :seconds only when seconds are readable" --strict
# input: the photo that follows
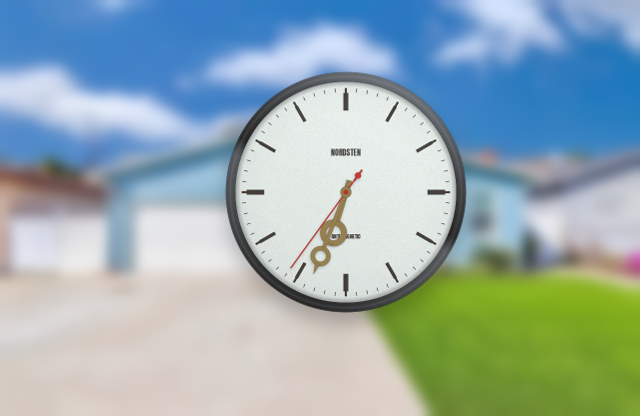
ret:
6:33:36
